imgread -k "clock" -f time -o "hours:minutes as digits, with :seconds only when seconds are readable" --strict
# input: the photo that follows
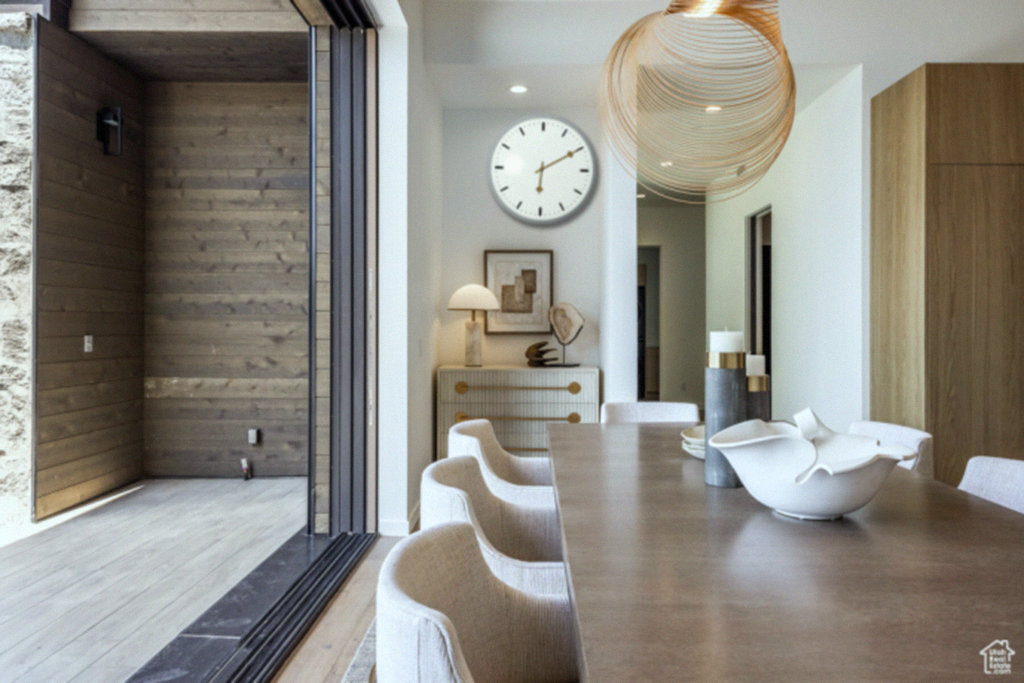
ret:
6:10
